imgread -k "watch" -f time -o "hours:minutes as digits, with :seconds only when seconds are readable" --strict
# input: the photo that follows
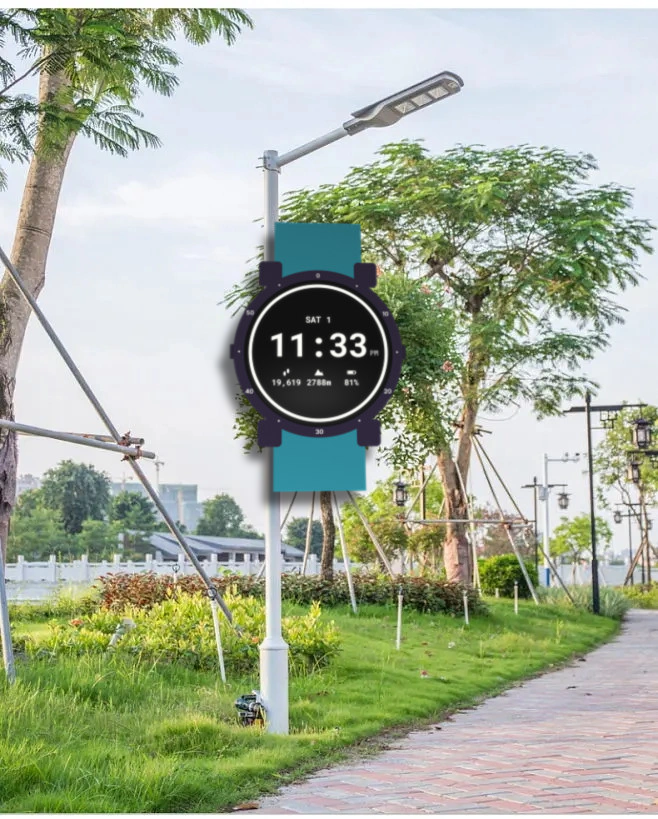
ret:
11:33
